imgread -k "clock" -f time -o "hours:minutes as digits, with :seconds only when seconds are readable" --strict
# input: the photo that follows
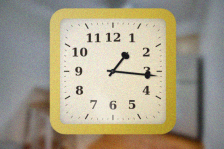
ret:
1:16
